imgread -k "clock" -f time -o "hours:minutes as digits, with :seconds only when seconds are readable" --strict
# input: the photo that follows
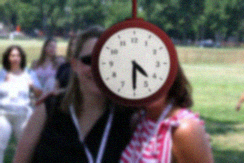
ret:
4:30
